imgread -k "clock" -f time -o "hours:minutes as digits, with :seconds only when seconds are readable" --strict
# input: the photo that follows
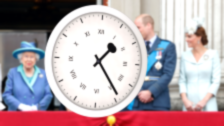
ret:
1:24
